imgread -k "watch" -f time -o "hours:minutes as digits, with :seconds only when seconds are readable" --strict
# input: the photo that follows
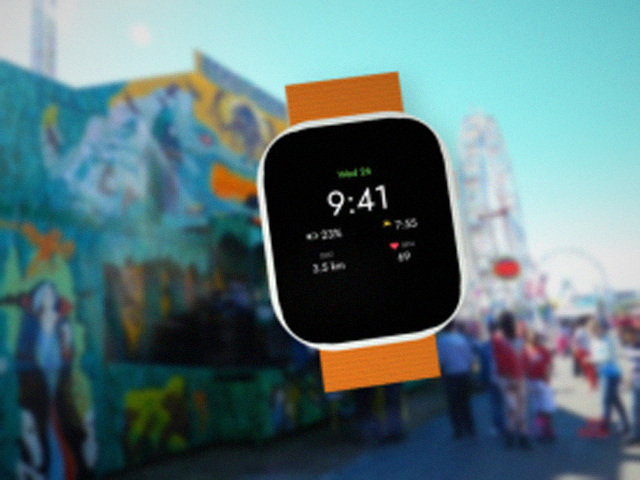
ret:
9:41
